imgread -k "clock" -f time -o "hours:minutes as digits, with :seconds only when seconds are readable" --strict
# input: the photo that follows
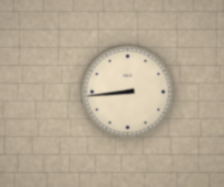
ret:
8:44
